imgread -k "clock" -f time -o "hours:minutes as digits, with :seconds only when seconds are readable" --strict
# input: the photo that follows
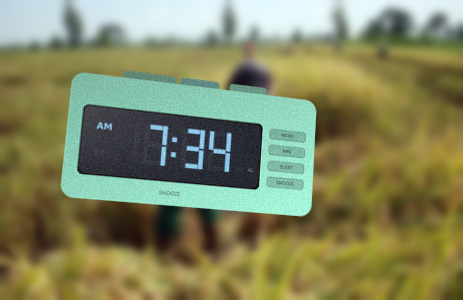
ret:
7:34
